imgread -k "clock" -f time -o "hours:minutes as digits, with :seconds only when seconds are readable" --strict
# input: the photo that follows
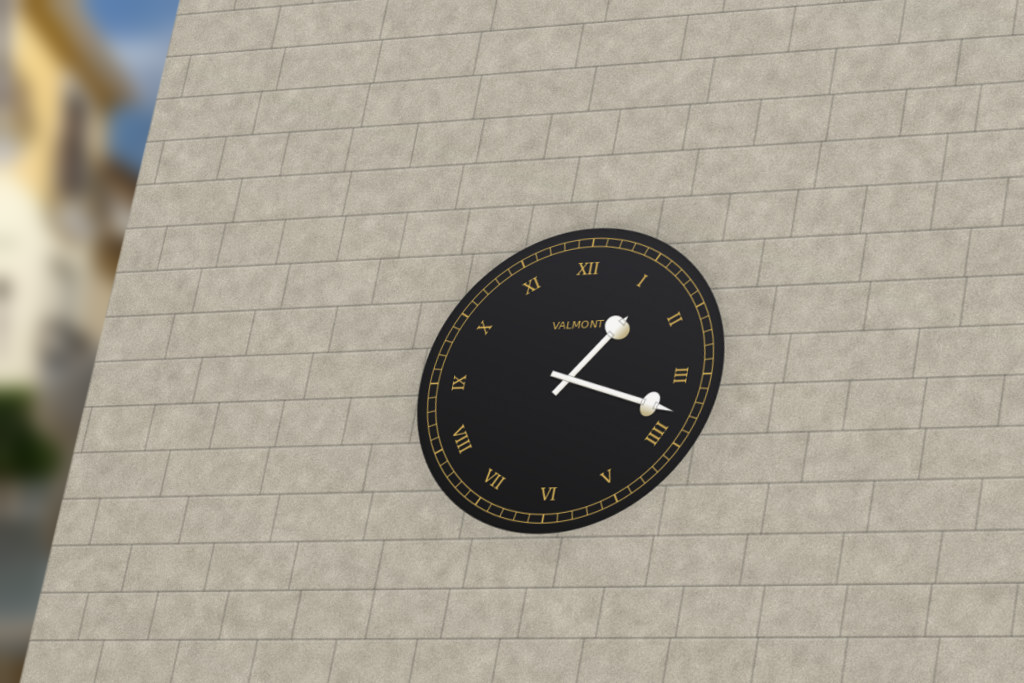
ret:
1:18
